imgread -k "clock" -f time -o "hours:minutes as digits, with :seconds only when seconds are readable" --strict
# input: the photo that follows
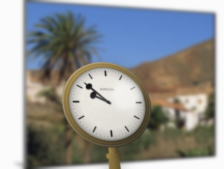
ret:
9:52
